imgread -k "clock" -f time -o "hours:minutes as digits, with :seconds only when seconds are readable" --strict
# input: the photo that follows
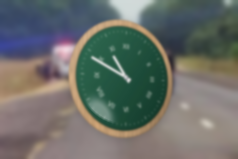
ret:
10:49
